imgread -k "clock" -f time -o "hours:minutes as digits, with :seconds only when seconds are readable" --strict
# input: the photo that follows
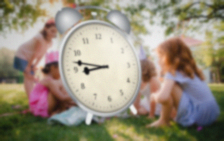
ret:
8:47
